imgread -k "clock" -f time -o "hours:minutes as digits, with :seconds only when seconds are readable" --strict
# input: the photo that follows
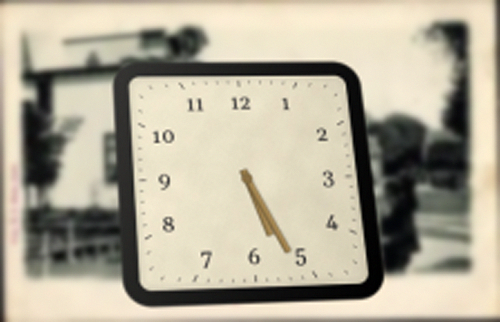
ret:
5:26
